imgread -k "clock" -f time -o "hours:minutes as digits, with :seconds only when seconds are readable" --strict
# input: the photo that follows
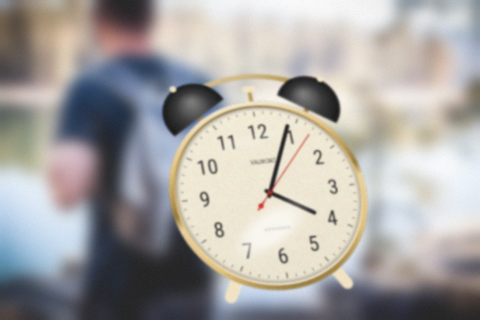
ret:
4:04:07
